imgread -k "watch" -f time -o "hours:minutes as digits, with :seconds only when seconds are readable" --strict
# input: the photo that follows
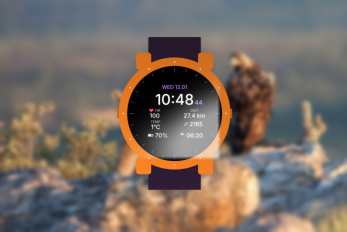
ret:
10:48
